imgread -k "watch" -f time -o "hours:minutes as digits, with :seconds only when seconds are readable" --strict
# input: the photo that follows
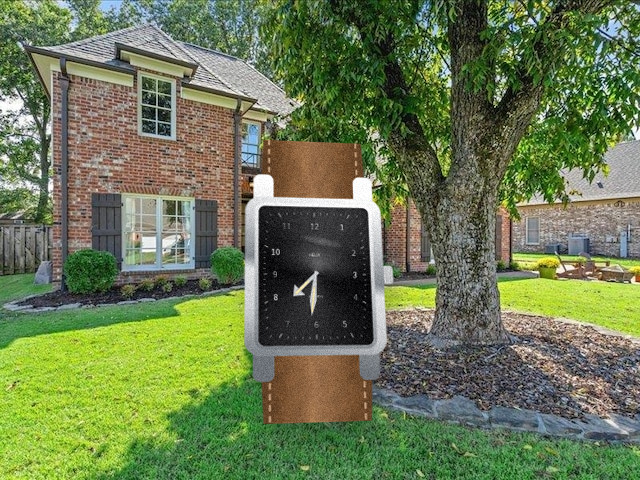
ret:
7:31
